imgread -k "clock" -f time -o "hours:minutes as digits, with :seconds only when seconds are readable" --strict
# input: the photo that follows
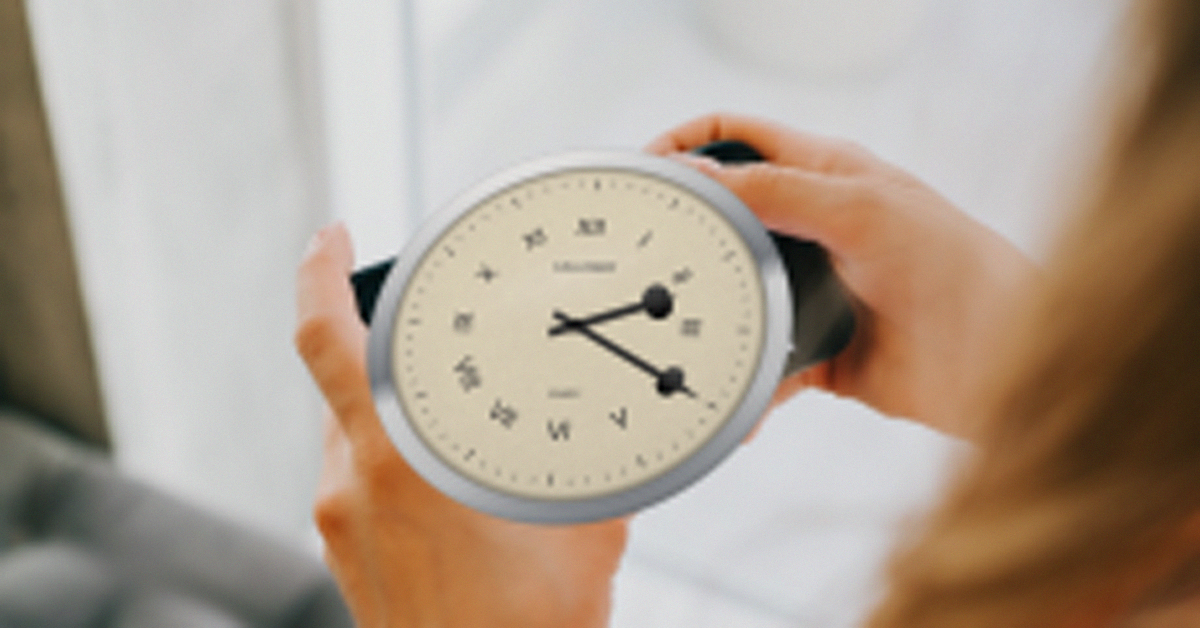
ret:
2:20
